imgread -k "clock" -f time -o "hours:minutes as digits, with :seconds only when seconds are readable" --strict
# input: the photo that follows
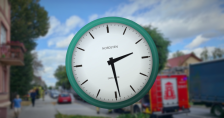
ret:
2:29
